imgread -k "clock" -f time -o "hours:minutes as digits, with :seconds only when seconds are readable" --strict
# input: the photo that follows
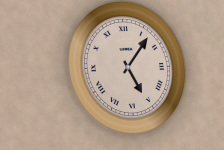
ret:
5:07
